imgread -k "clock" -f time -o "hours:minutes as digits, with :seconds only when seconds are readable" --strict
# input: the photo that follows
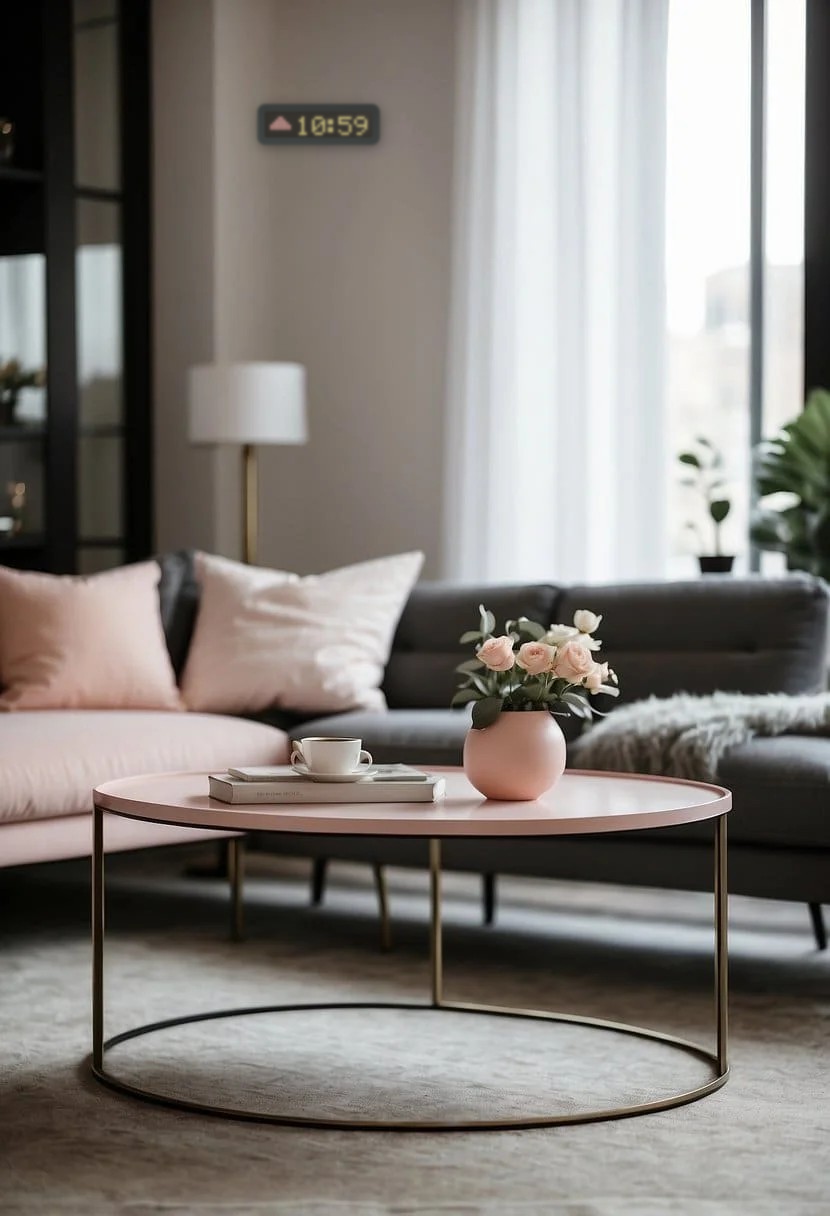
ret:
10:59
